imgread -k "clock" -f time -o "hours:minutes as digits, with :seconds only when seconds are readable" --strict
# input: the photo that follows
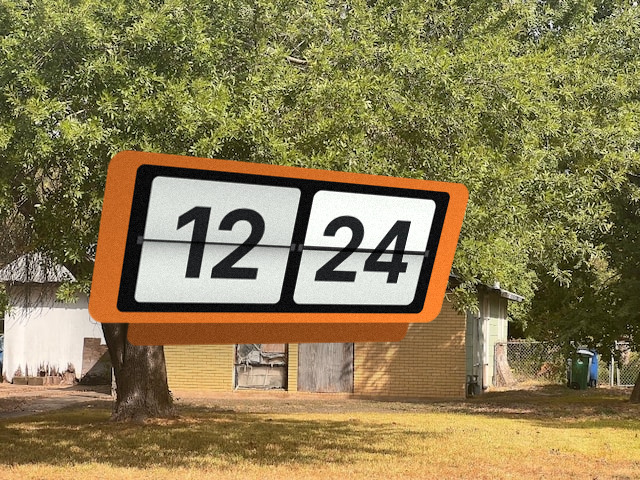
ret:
12:24
